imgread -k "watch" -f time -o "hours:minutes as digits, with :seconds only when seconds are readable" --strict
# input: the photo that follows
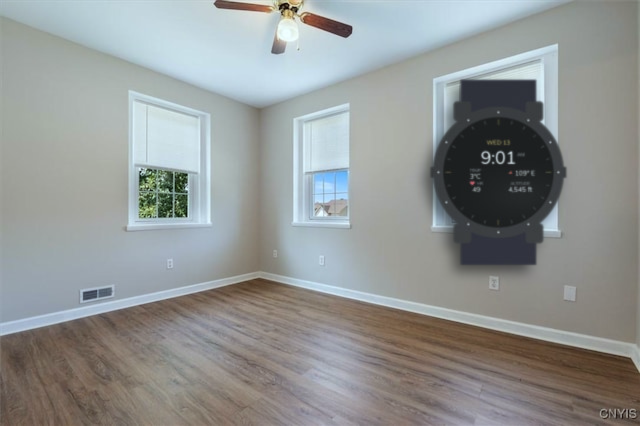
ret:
9:01
